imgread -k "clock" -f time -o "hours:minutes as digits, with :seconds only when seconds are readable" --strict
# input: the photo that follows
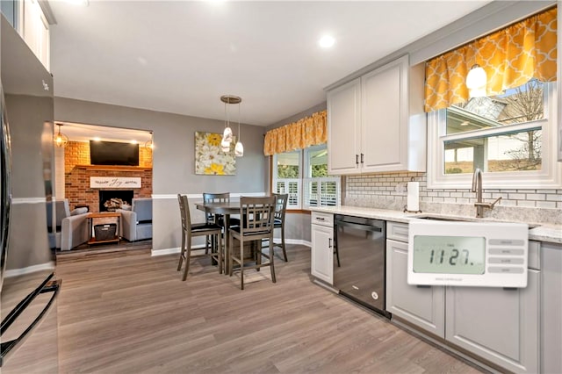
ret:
11:27
